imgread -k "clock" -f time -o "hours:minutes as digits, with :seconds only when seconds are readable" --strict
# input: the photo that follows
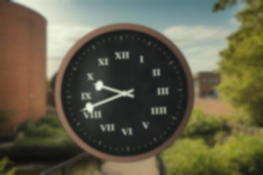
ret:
9:42
